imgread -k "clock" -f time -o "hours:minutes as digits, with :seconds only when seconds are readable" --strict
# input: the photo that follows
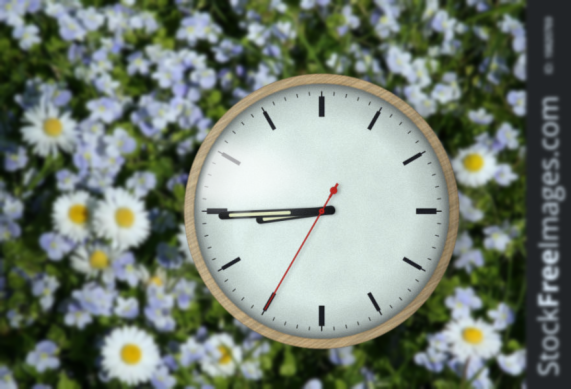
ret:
8:44:35
